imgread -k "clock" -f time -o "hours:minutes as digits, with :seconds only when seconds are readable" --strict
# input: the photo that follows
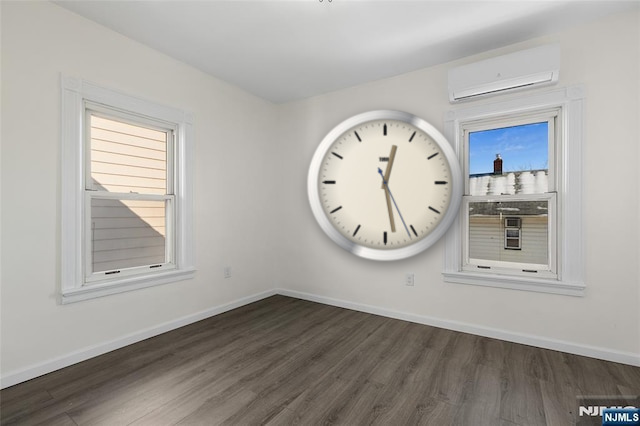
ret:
12:28:26
